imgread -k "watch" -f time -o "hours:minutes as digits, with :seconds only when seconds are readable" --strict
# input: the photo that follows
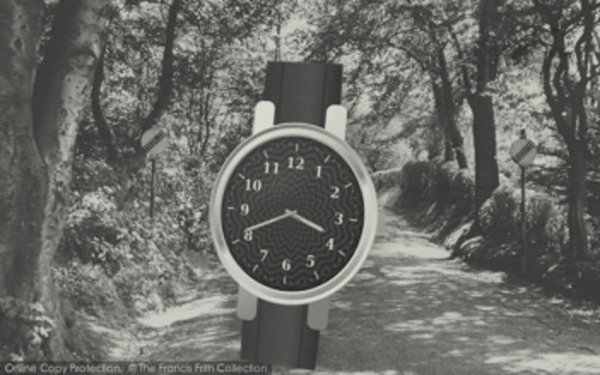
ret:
3:41
